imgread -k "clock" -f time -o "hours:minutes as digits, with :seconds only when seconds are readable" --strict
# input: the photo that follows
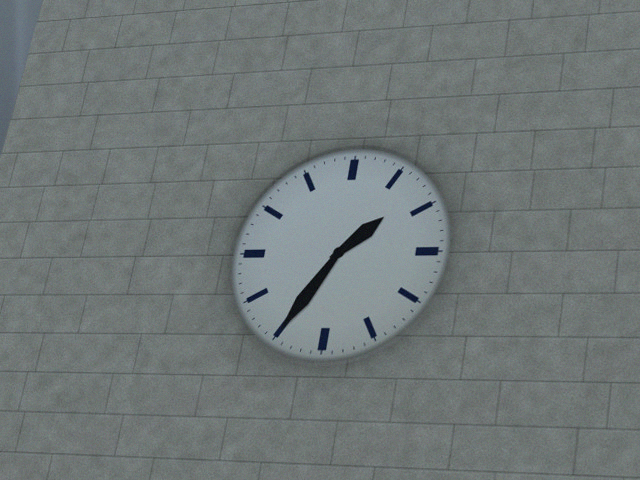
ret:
1:35
